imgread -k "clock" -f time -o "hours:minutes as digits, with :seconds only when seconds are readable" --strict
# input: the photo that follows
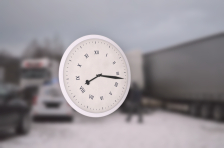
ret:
8:17
